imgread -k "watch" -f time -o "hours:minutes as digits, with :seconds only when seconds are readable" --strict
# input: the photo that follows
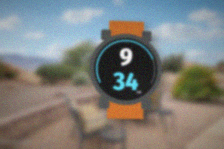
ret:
9:34
